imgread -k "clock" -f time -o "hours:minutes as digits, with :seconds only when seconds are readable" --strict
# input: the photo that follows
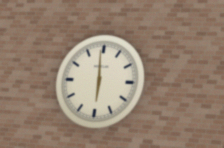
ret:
5:59
